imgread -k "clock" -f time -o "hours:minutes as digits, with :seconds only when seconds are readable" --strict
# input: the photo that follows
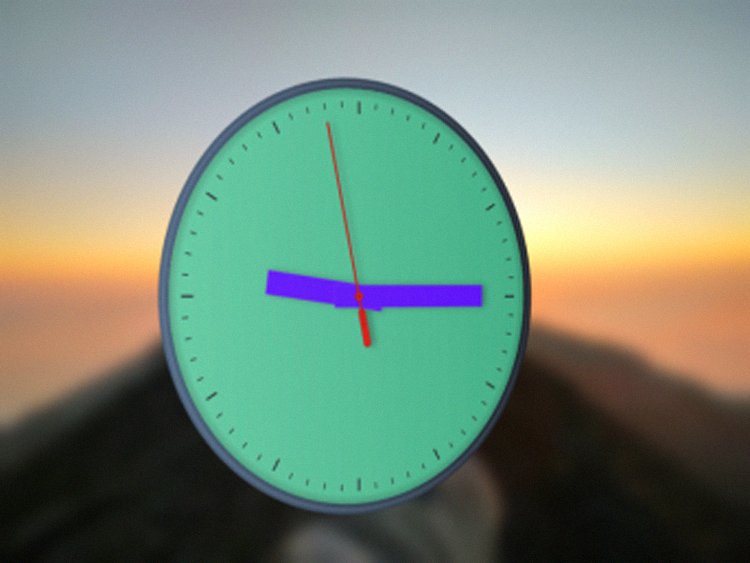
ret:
9:14:58
